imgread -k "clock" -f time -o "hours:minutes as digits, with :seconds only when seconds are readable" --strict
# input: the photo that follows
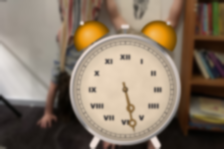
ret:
5:28
